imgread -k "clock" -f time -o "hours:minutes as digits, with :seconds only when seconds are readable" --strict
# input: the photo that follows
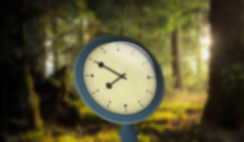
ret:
7:50
